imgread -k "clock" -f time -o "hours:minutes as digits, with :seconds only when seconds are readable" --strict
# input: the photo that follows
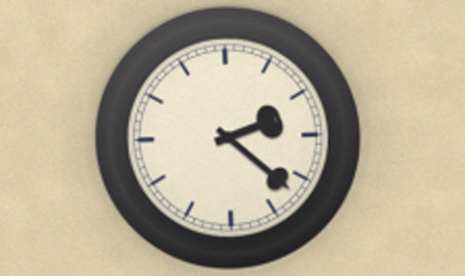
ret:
2:22
